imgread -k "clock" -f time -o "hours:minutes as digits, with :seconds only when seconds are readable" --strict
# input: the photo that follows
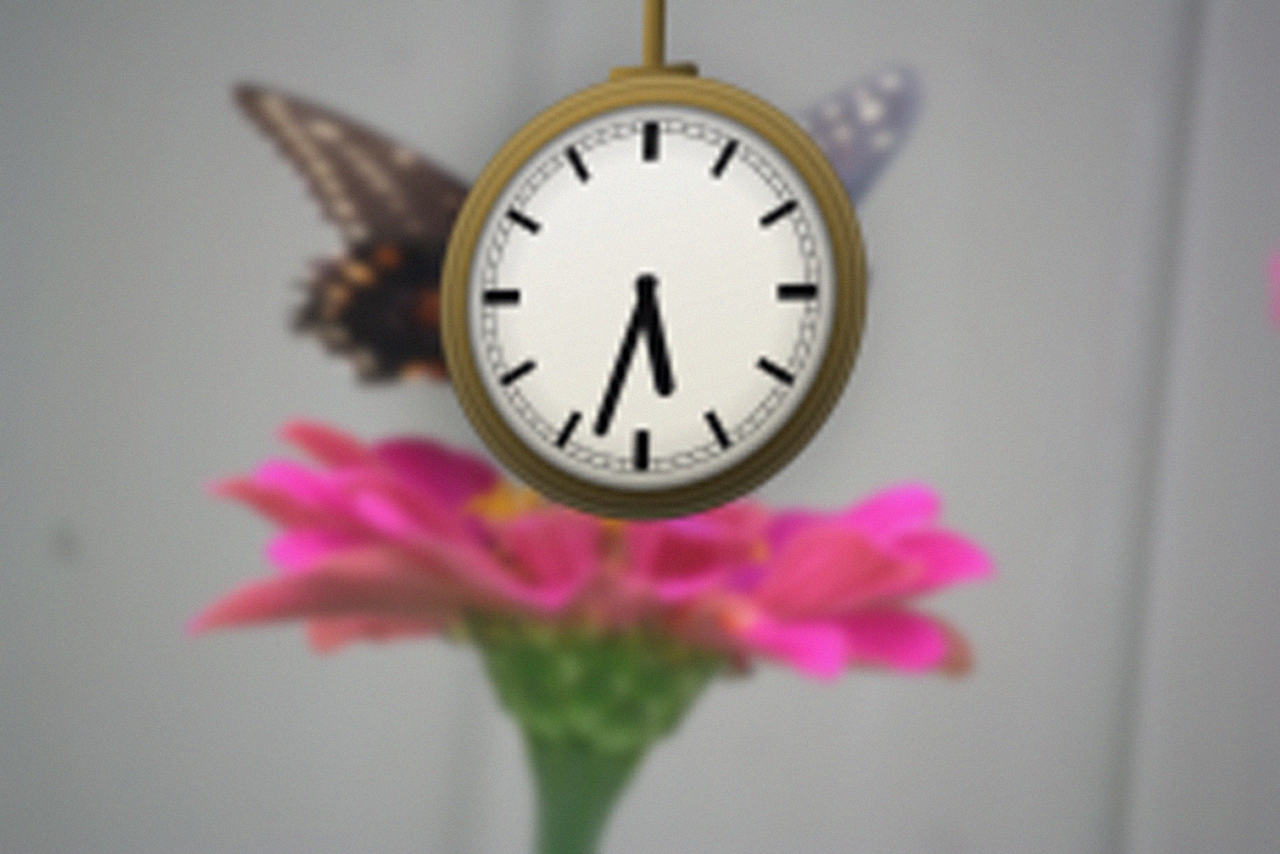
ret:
5:33
